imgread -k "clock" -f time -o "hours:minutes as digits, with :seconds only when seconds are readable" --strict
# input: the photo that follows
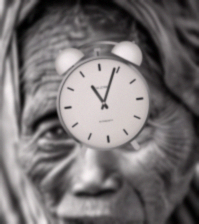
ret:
11:04
